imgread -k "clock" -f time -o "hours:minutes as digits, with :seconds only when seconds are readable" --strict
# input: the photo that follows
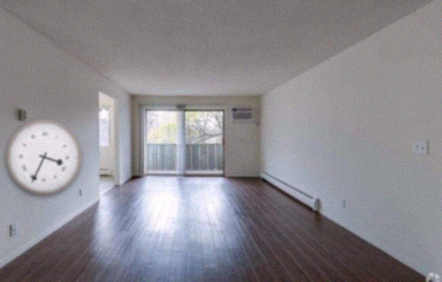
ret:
3:34
